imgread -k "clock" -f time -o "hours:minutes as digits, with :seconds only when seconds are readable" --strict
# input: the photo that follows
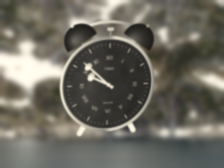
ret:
9:52
